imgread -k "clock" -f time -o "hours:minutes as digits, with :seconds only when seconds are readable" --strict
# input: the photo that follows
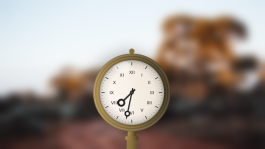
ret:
7:32
